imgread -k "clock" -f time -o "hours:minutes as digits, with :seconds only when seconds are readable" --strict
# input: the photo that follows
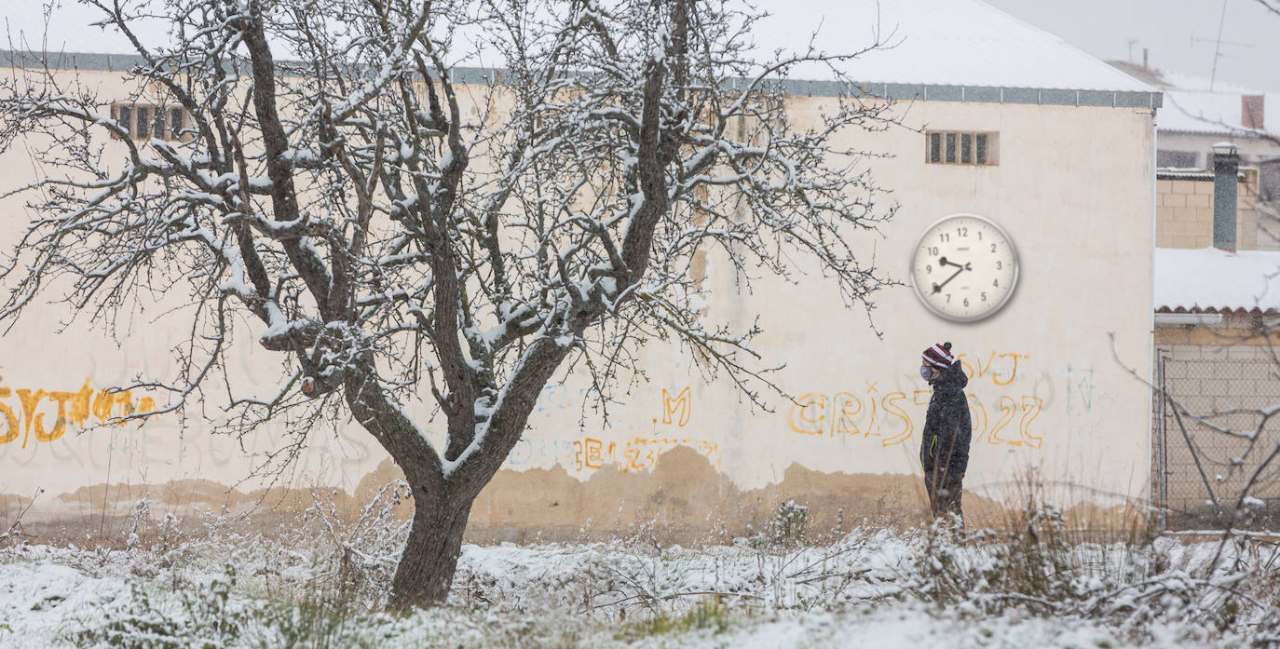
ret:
9:39
